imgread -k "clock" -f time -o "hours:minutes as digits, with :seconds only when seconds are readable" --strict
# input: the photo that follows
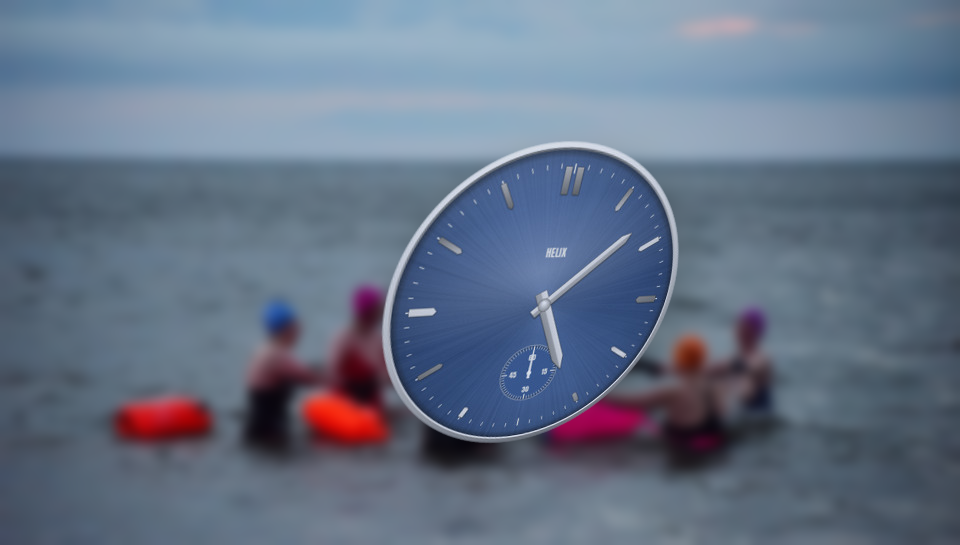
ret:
5:08
